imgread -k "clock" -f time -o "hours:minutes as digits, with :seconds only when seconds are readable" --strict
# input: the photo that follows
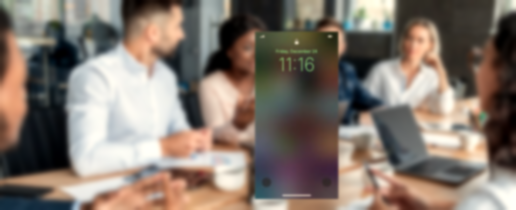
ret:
11:16
